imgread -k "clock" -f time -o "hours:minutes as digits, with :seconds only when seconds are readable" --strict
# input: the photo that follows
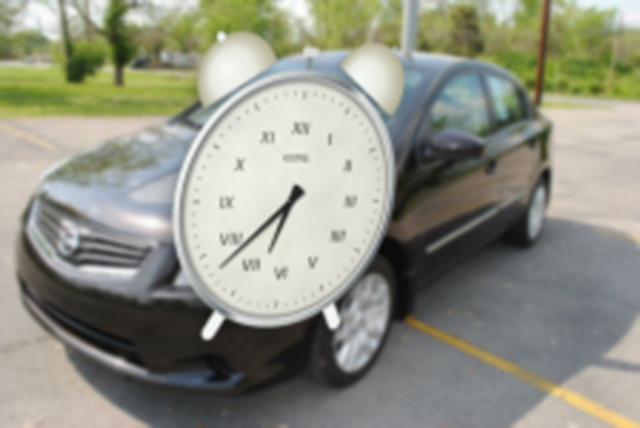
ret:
6:38
